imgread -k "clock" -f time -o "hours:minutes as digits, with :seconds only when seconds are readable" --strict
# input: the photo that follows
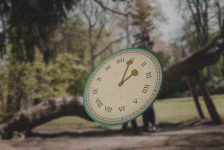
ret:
2:04
